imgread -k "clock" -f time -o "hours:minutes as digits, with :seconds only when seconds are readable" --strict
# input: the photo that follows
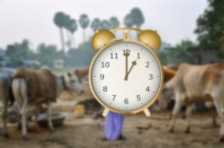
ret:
1:00
